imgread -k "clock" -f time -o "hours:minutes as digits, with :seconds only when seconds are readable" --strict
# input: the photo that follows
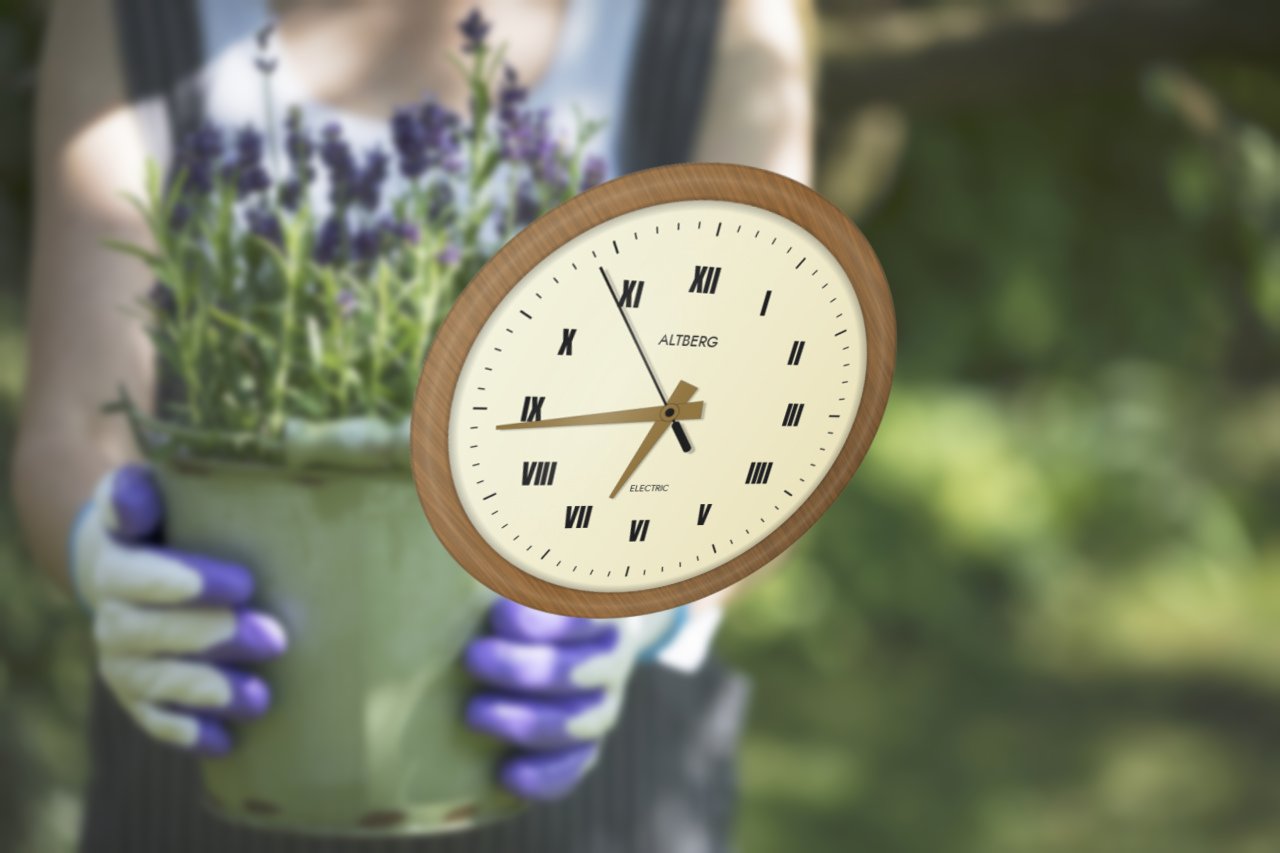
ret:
6:43:54
